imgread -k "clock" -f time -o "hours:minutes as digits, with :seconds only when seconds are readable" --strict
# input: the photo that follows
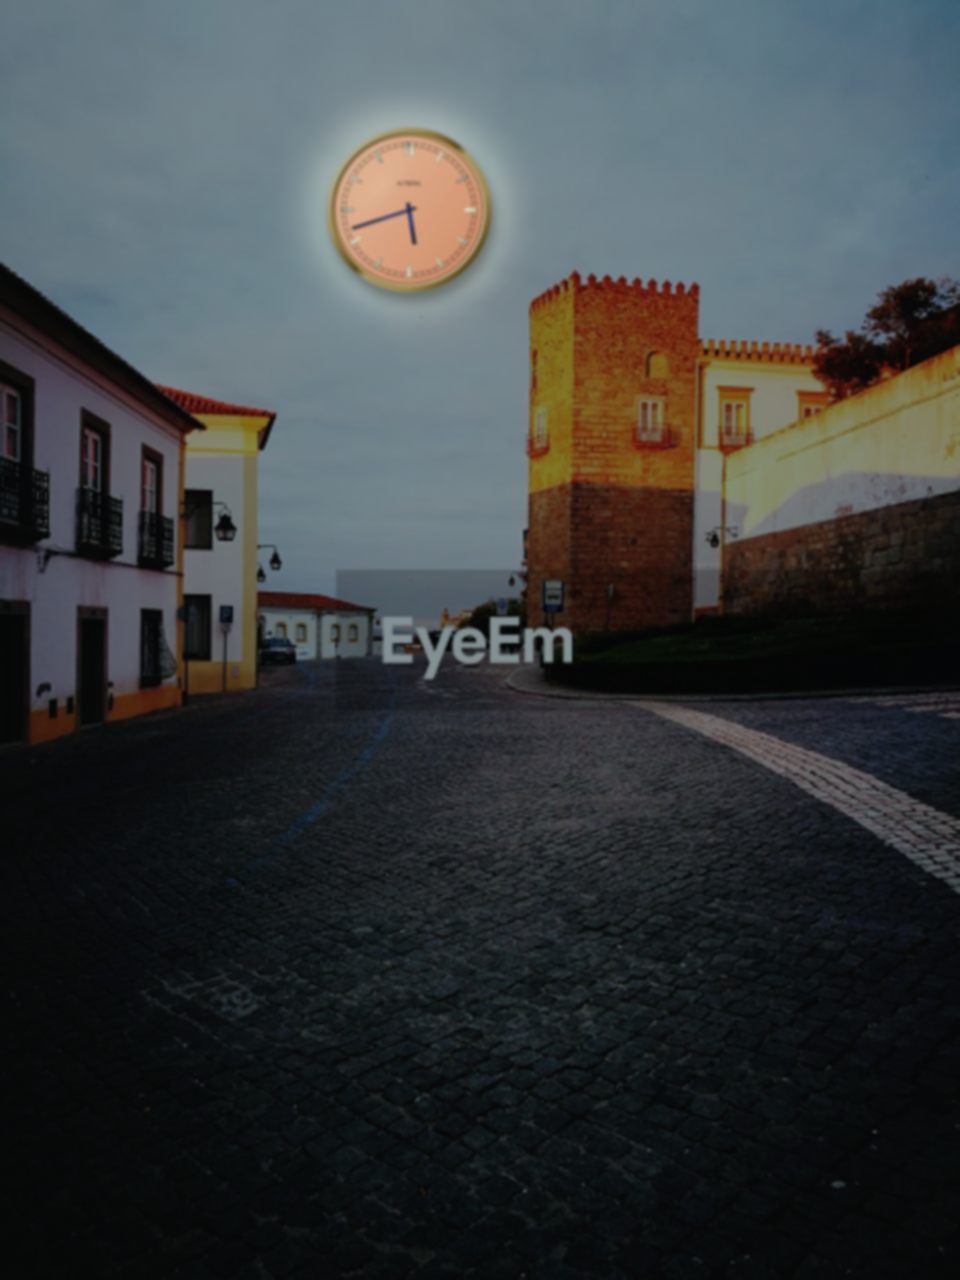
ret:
5:42
